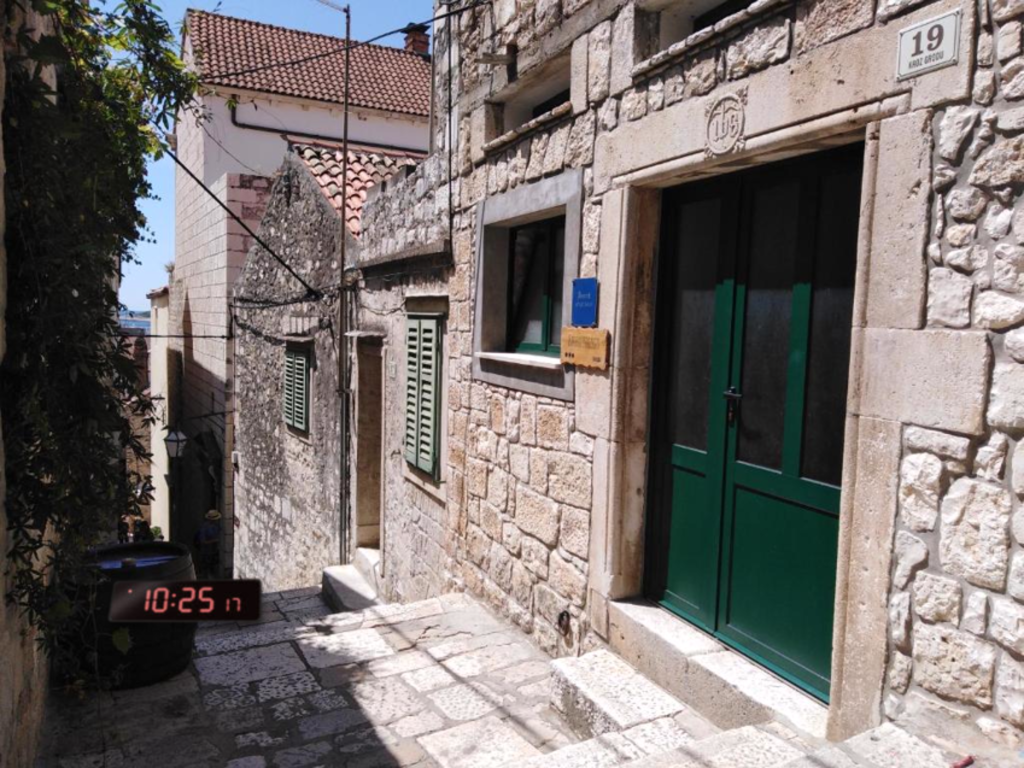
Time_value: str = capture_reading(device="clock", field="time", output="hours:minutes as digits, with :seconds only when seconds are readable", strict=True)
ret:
10:25:17
